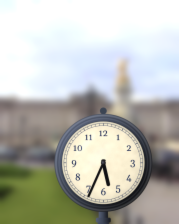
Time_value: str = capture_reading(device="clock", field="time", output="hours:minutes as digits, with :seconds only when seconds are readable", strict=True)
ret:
5:34
